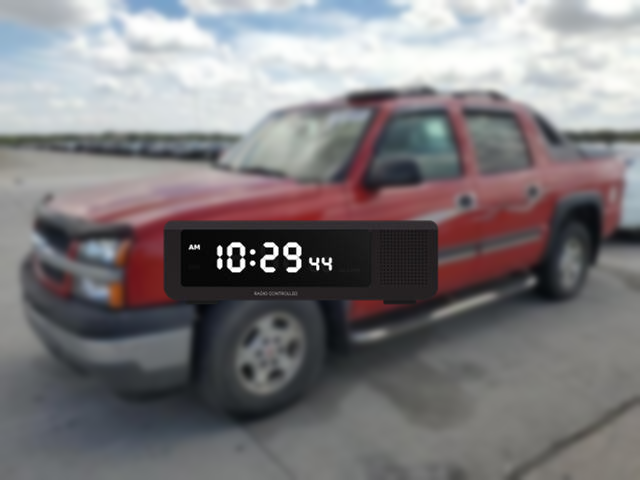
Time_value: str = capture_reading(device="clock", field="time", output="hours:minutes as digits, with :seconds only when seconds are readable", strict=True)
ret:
10:29:44
